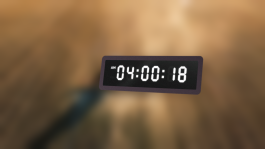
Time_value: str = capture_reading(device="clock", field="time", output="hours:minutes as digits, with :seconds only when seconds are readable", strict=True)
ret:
4:00:18
